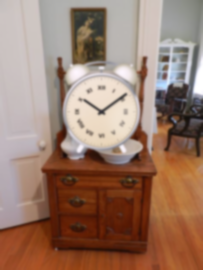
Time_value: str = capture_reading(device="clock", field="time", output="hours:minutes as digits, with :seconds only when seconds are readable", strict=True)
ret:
10:09
